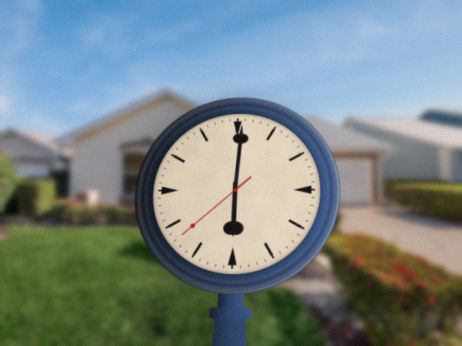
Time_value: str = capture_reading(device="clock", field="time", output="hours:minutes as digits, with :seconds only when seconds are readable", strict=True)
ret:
6:00:38
